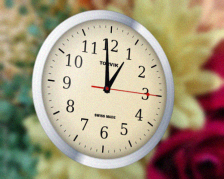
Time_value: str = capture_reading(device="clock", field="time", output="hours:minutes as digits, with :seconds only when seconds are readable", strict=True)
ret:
12:59:15
